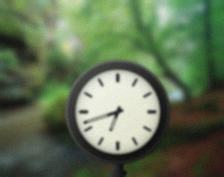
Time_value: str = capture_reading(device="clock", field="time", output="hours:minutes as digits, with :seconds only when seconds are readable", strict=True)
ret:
6:42
